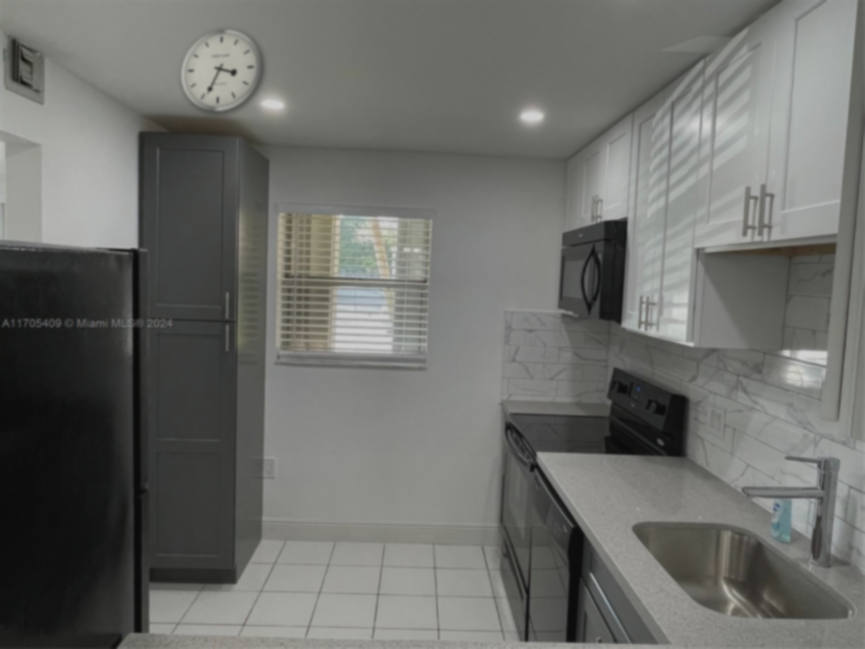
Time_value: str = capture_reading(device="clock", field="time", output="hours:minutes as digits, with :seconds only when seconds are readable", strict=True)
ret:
3:34
